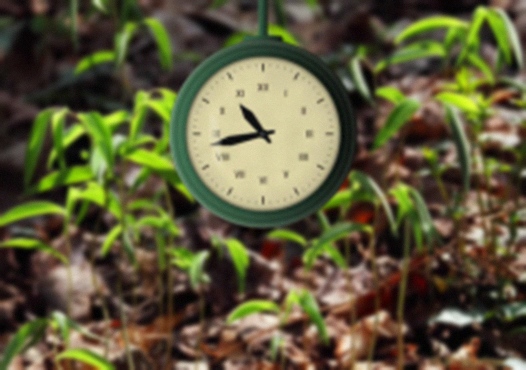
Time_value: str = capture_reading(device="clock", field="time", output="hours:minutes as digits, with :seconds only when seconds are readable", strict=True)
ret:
10:43
